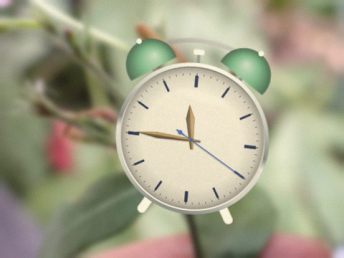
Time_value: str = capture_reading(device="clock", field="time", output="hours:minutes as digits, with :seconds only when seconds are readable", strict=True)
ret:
11:45:20
